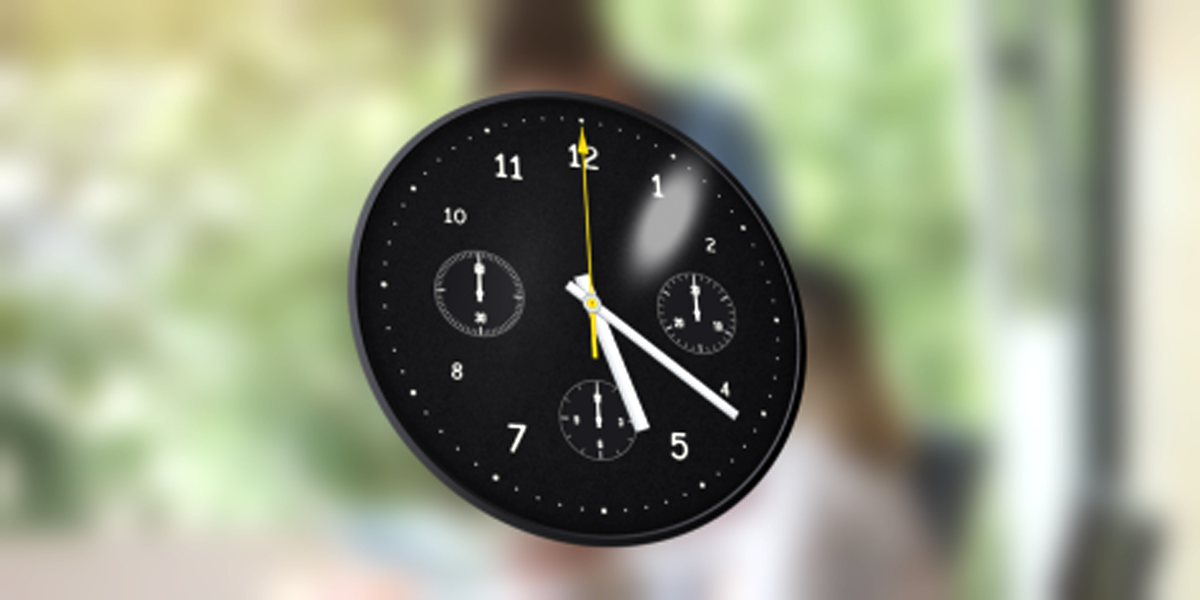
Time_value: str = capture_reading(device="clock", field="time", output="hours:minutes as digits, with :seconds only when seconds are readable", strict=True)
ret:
5:21
